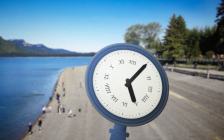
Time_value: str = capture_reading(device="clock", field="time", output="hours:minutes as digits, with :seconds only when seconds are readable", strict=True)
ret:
5:05
